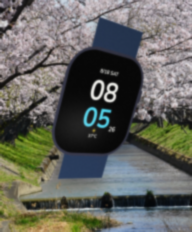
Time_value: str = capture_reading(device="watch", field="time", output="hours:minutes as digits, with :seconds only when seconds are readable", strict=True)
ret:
8:05
